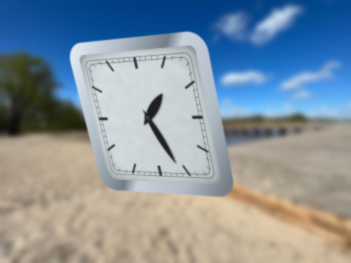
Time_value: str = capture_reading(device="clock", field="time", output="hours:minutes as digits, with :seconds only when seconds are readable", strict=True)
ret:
1:26
